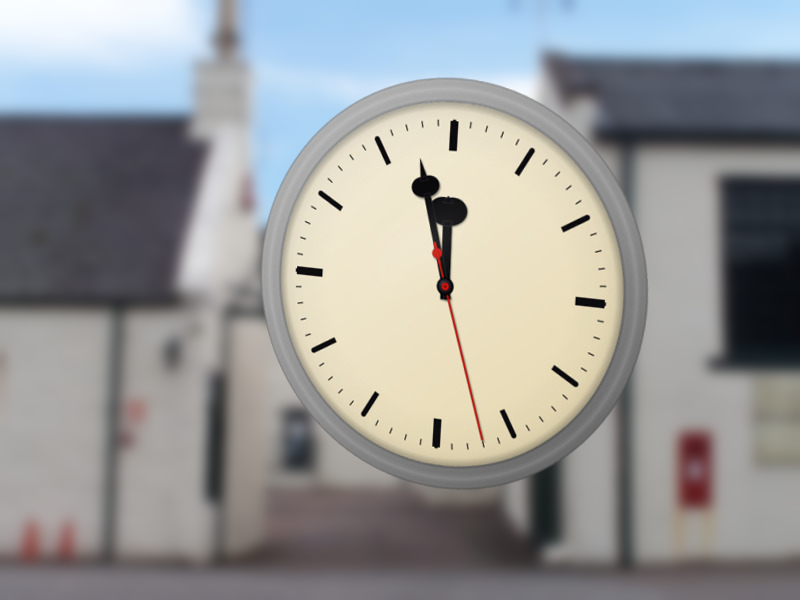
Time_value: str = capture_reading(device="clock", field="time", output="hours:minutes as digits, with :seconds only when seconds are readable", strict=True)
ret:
11:57:27
